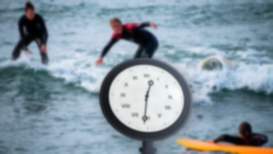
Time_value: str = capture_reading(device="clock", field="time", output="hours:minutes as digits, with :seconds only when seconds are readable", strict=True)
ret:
12:31
